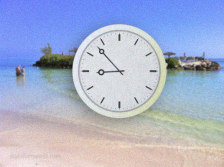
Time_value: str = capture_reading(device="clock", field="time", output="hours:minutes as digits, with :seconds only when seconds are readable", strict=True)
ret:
8:53
